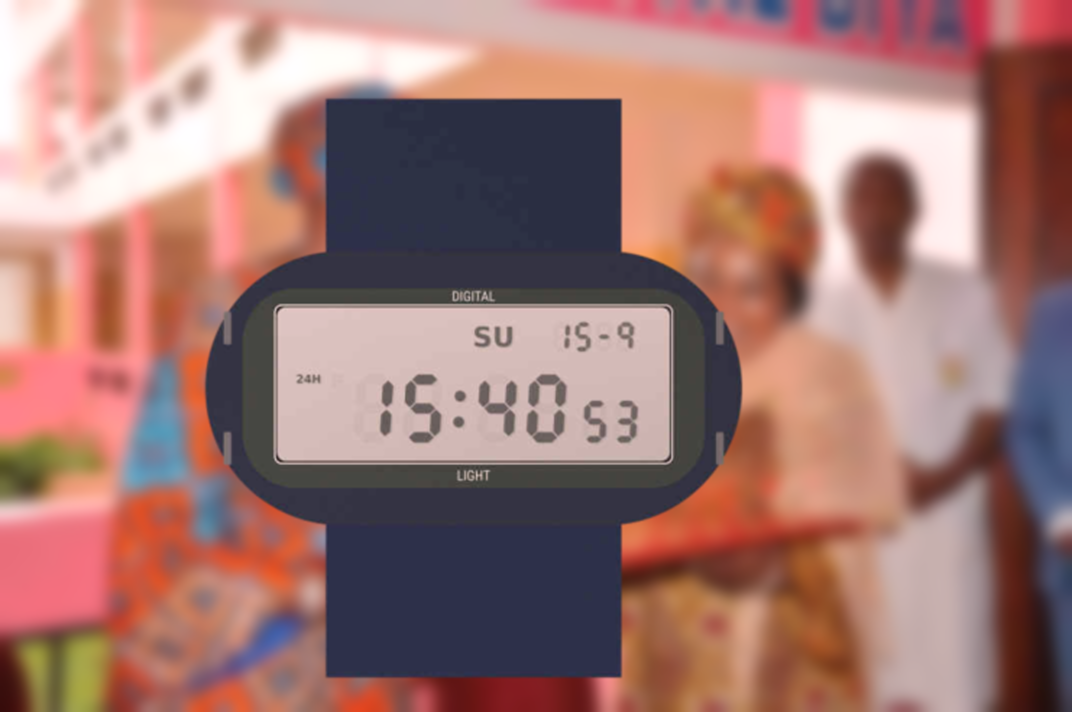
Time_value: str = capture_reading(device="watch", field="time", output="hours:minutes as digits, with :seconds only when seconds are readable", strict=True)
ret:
15:40:53
